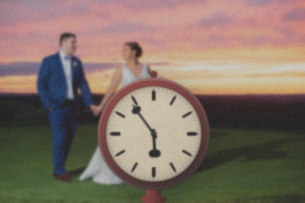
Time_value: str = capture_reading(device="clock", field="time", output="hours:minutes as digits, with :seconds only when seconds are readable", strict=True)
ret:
5:54
